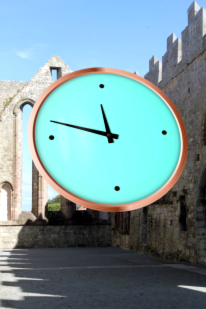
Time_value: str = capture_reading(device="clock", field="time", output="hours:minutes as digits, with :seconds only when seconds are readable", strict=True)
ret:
11:48
